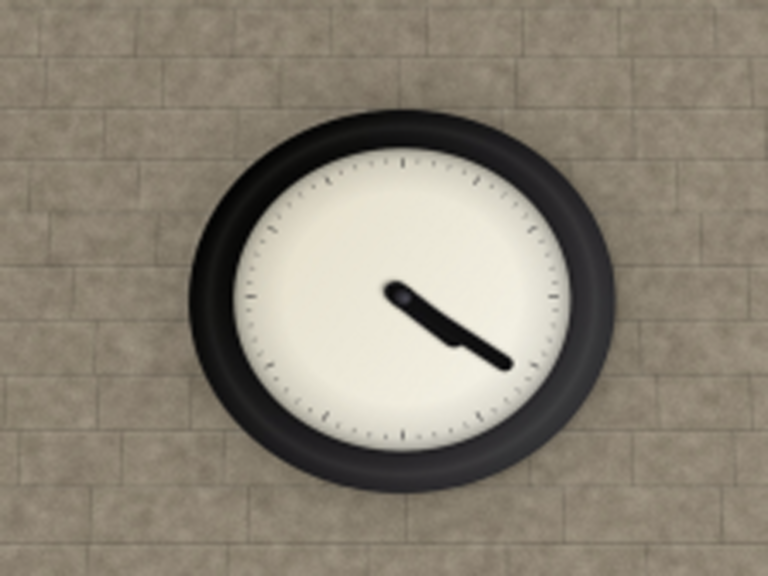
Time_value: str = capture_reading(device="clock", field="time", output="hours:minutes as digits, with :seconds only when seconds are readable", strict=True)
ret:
4:21
